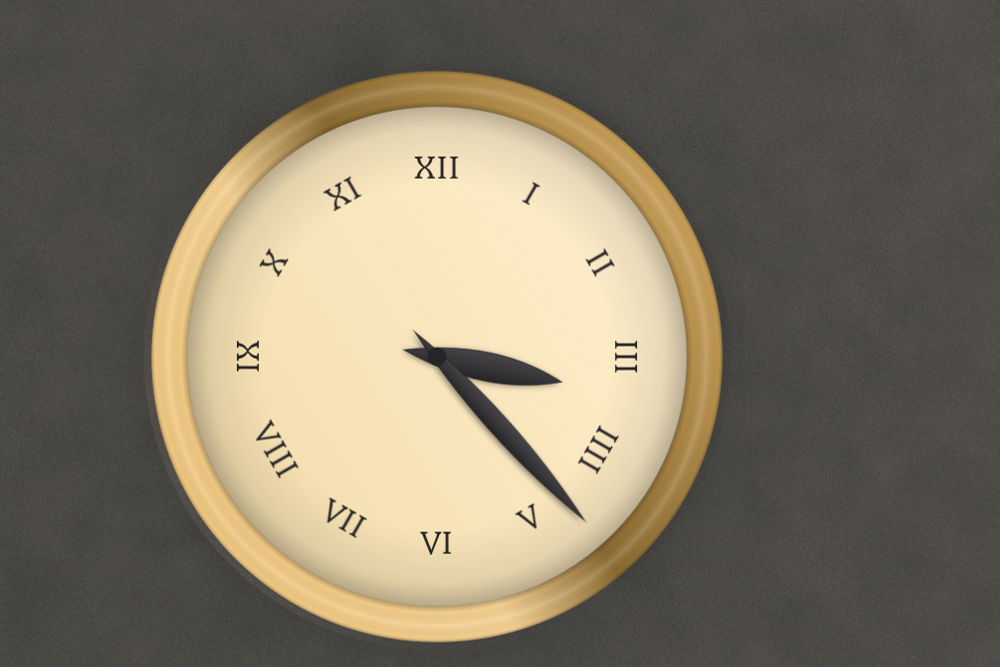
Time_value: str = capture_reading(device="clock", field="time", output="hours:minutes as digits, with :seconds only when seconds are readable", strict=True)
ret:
3:23
